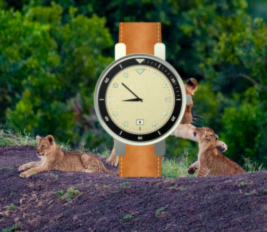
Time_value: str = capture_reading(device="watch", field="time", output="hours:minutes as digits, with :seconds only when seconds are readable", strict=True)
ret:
8:52
